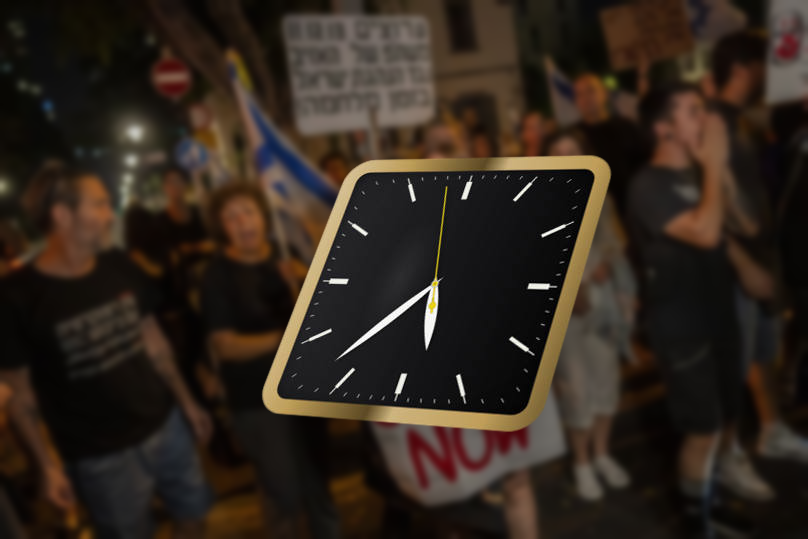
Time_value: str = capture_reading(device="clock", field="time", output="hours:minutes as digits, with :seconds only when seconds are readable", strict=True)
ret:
5:36:58
